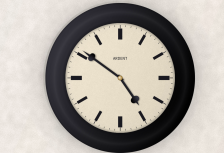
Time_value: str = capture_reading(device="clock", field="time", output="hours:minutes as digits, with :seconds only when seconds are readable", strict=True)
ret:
4:51
